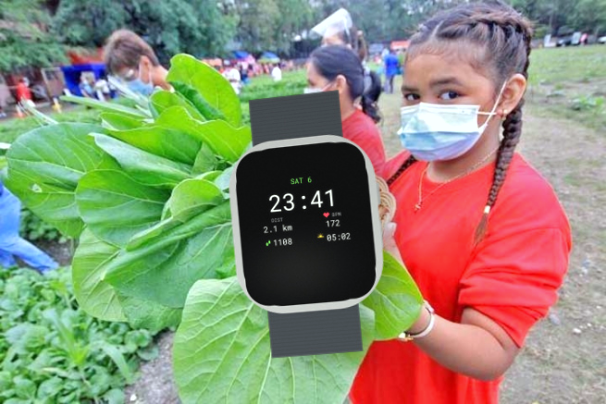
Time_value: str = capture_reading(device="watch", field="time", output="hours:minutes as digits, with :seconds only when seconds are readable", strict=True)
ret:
23:41
